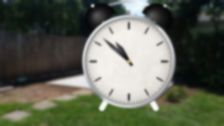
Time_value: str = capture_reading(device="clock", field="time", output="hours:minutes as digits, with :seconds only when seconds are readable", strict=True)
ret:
10:52
